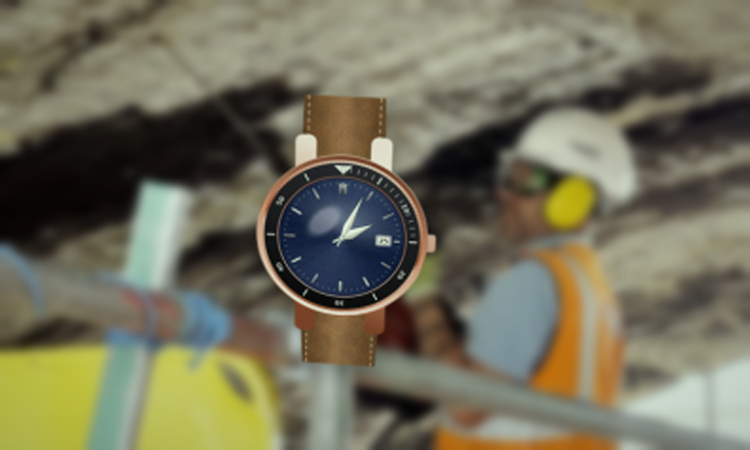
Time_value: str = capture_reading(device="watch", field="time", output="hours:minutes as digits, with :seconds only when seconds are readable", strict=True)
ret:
2:04
